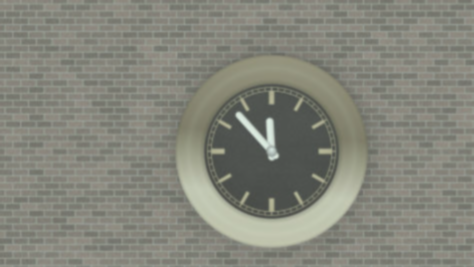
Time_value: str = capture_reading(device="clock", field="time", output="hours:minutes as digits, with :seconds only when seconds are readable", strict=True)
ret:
11:53
